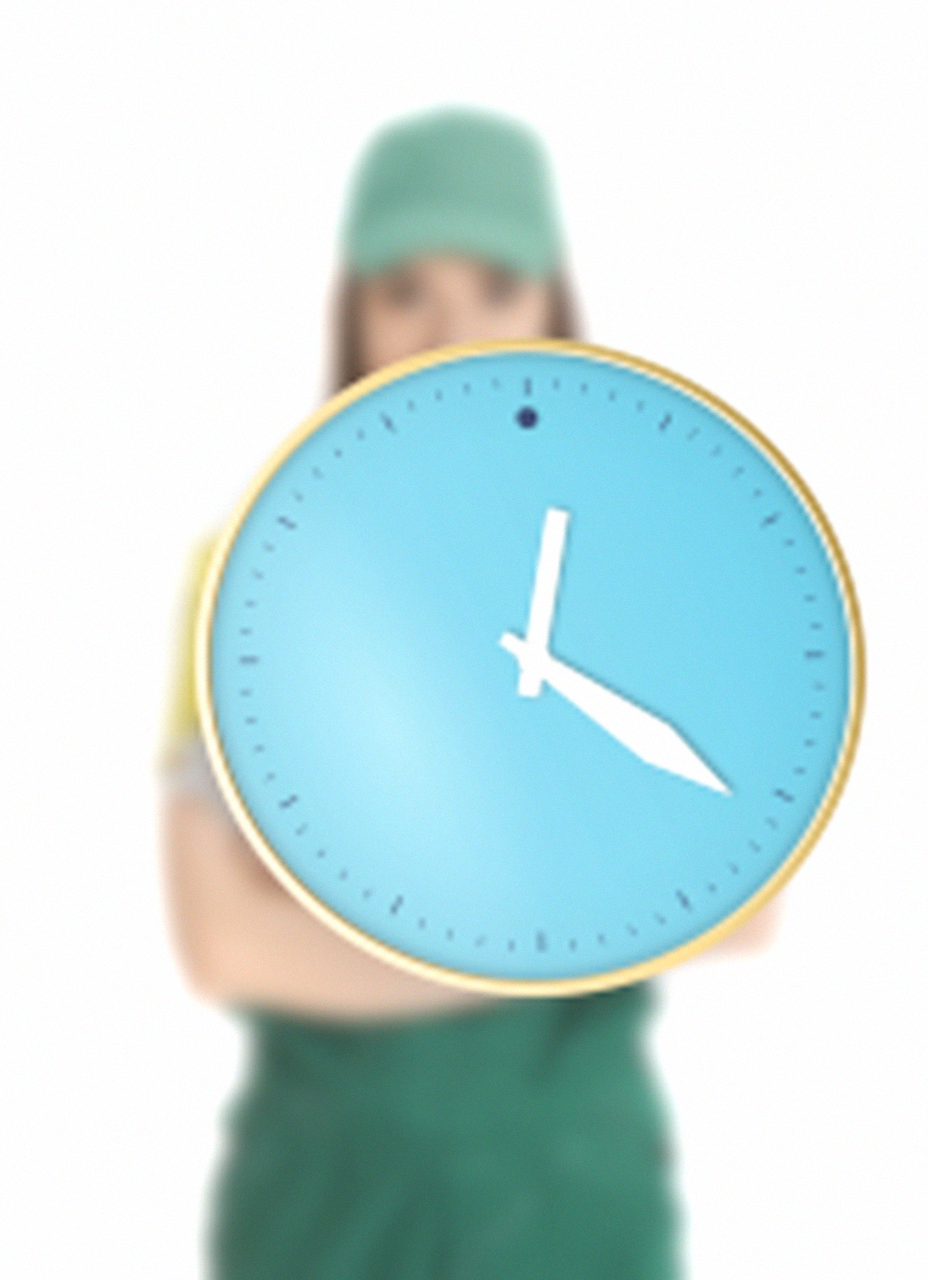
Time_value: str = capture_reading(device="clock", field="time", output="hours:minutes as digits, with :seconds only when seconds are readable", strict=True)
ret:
12:21
